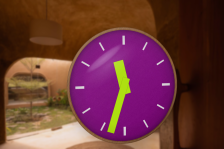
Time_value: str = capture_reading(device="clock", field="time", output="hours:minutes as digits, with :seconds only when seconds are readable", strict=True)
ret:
11:33
